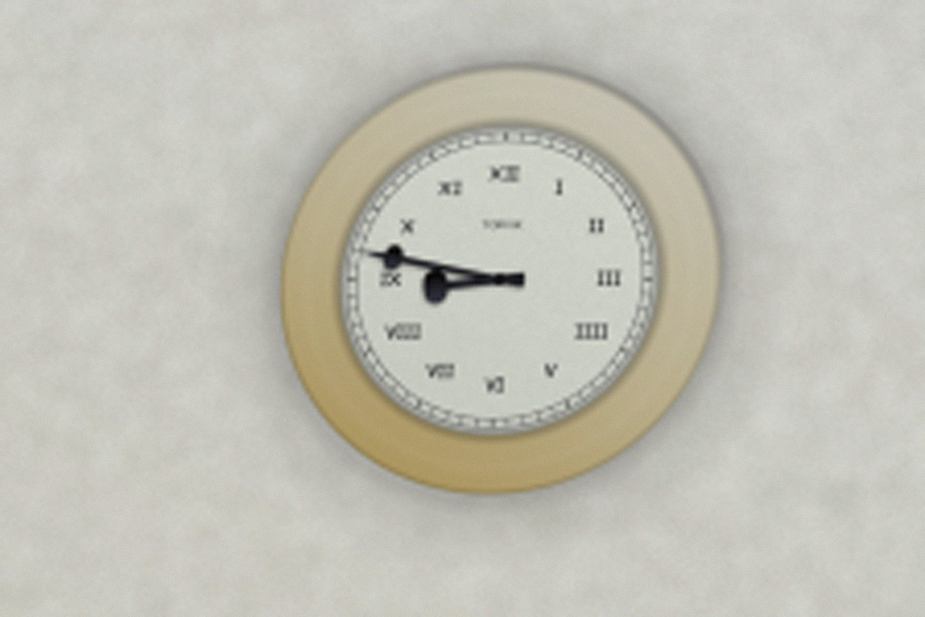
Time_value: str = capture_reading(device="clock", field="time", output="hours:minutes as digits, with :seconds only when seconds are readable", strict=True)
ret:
8:47
